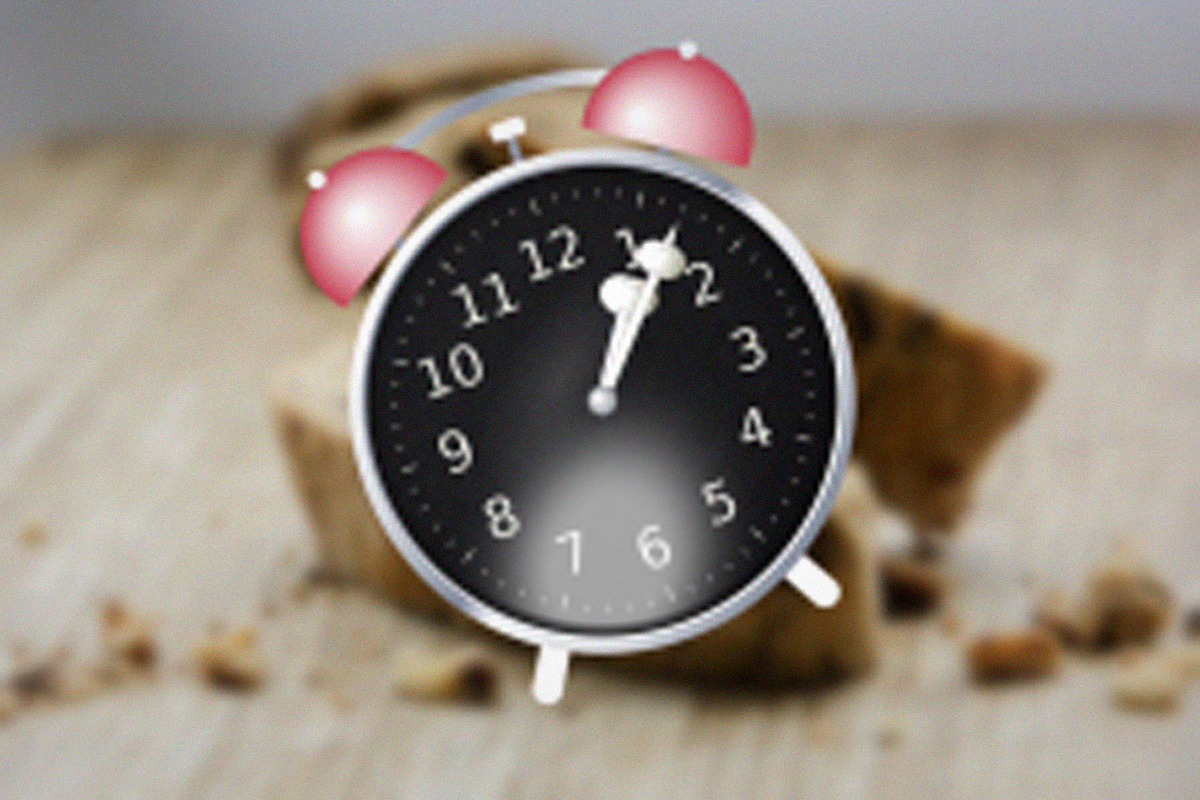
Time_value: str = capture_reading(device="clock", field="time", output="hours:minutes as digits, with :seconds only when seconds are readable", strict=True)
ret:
1:07
